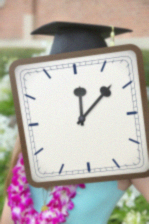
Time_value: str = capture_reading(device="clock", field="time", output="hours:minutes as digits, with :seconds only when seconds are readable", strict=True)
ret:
12:08
